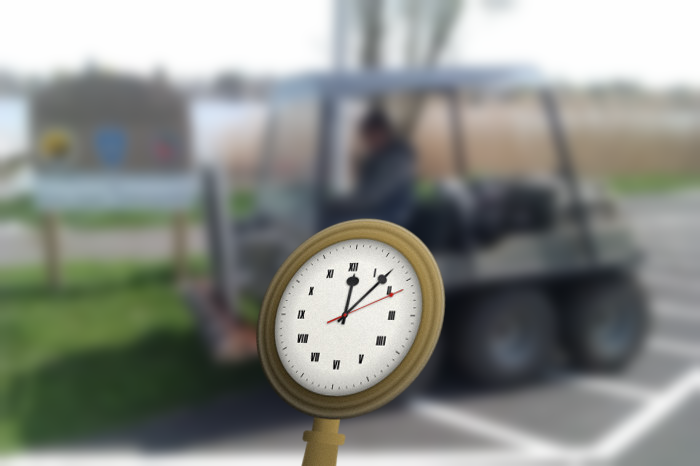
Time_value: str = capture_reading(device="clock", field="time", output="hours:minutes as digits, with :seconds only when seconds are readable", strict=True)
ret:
12:07:11
